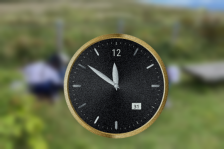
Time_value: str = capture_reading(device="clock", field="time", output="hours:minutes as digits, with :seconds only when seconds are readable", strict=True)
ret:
11:51
